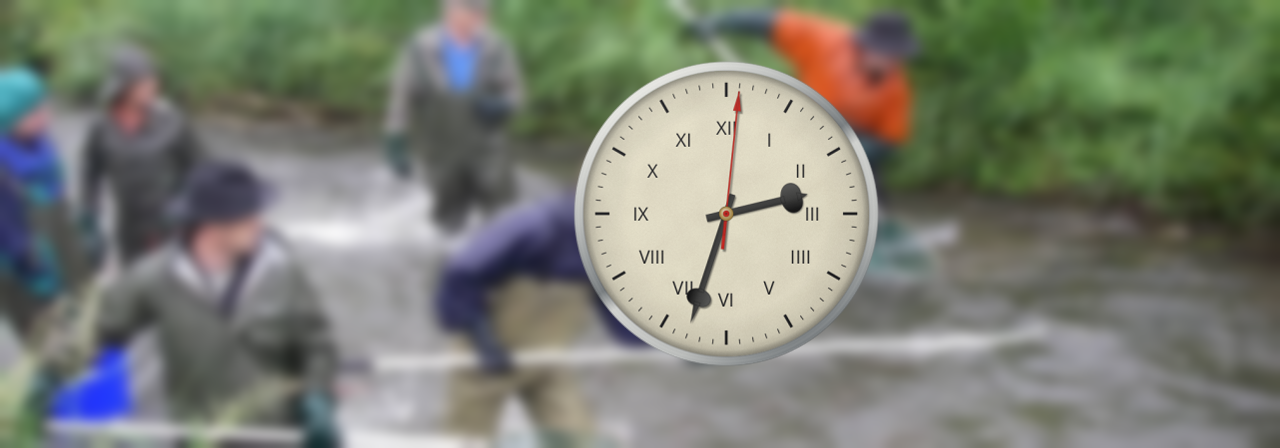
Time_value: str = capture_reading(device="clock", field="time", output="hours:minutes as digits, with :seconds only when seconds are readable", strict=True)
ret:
2:33:01
